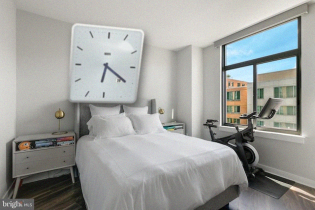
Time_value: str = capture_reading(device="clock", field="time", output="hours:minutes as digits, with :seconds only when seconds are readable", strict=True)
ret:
6:21
